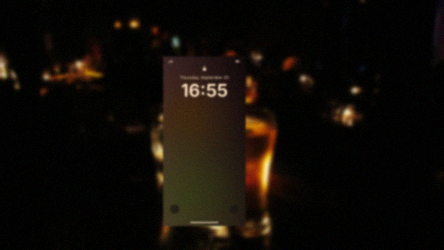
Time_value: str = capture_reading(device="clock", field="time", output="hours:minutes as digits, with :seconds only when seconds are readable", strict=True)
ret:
16:55
